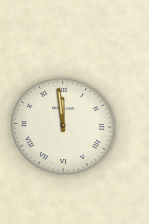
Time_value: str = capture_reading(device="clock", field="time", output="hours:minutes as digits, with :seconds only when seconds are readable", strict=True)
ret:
11:59
